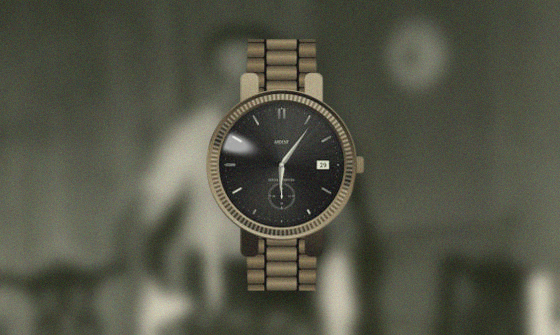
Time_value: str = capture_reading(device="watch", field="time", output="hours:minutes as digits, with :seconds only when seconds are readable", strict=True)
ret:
6:06
